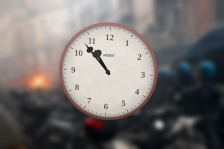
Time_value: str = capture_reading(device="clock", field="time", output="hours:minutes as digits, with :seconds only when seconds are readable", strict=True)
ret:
10:53
